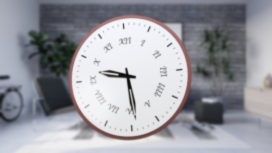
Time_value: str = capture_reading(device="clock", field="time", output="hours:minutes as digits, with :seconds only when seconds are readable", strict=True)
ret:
9:29
